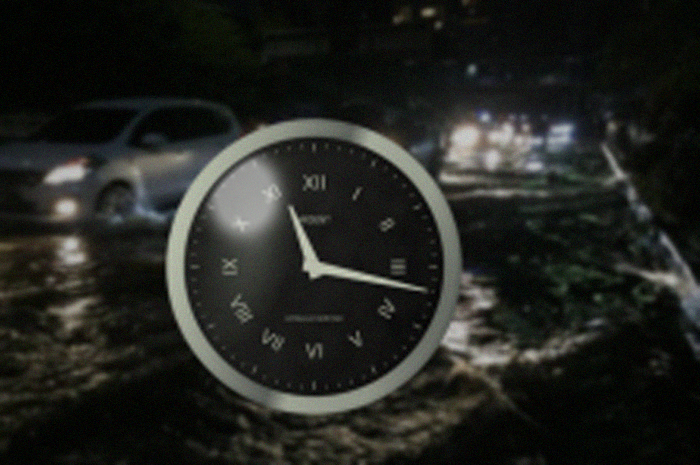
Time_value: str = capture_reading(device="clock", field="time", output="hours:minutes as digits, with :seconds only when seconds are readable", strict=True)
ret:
11:17
